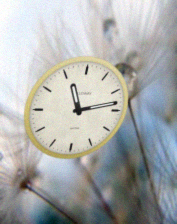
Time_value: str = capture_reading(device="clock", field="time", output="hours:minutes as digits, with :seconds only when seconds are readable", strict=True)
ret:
11:13
